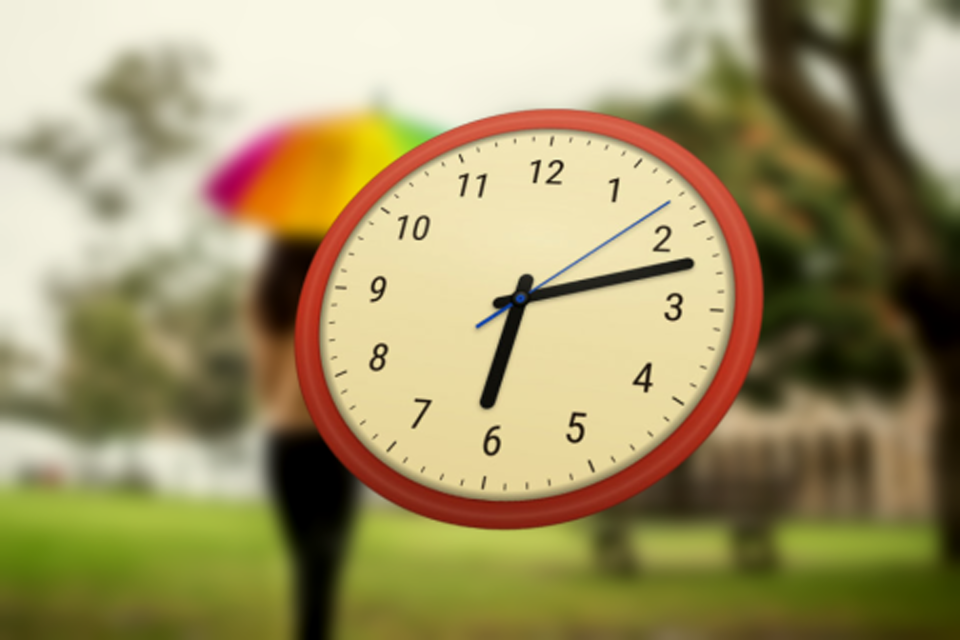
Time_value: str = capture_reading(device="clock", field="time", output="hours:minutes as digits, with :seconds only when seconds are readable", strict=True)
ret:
6:12:08
